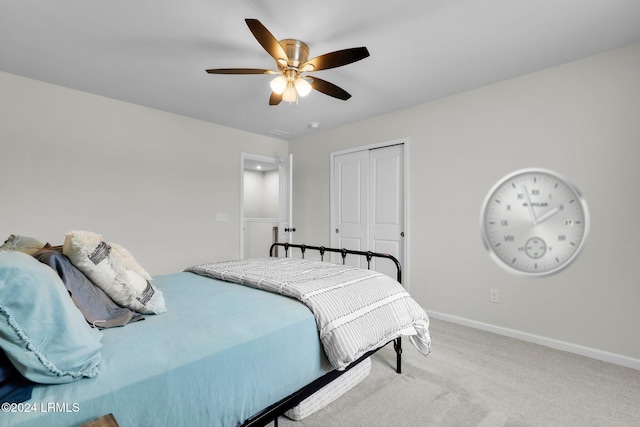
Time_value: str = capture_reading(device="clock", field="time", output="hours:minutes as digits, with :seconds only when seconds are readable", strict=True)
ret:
1:57
